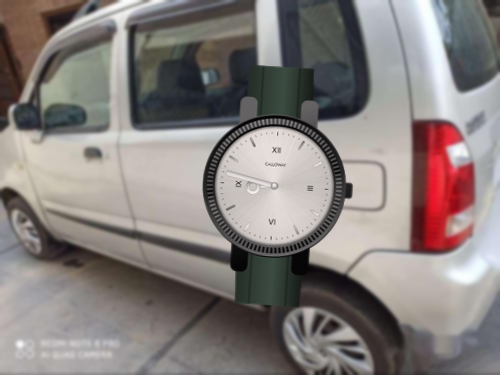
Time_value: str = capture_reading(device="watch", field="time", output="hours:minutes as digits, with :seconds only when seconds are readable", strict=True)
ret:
8:47
